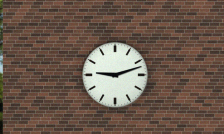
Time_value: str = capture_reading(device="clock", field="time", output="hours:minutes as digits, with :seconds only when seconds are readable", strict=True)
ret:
9:12
